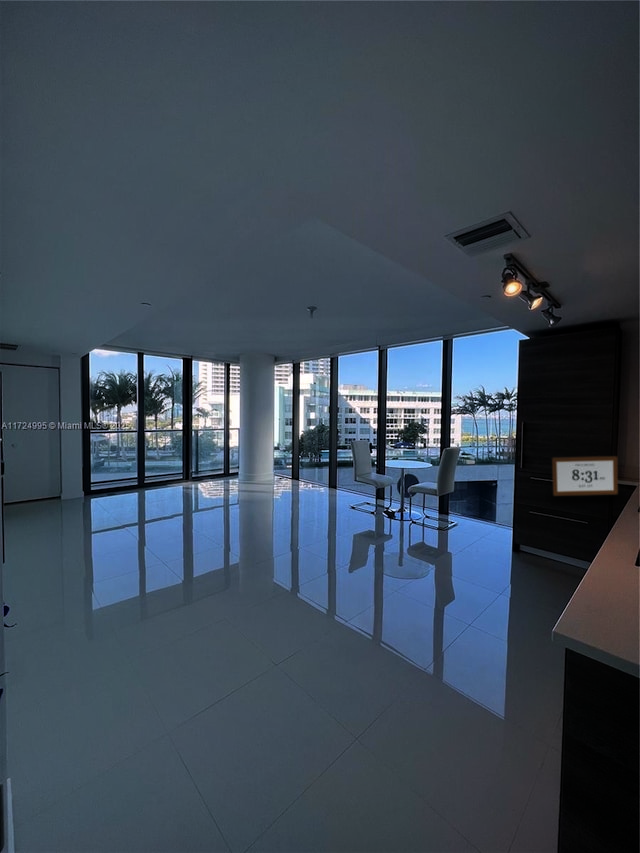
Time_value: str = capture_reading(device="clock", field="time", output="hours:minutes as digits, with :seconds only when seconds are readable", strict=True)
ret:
8:31
